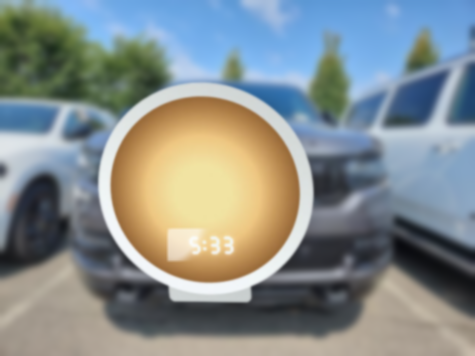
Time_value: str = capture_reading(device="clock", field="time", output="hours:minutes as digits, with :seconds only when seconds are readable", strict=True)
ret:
5:33
